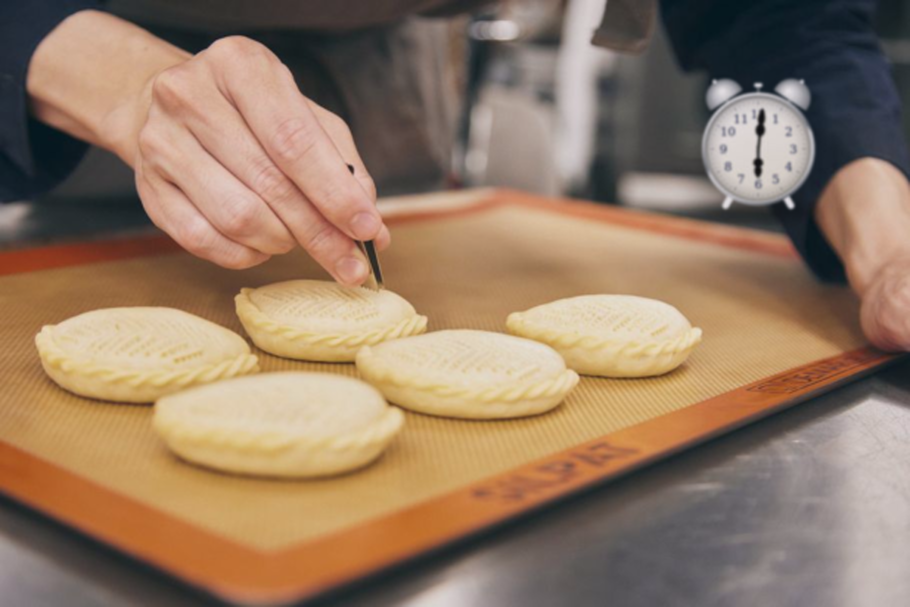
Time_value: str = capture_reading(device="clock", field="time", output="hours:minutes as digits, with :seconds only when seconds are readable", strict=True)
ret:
6:01
